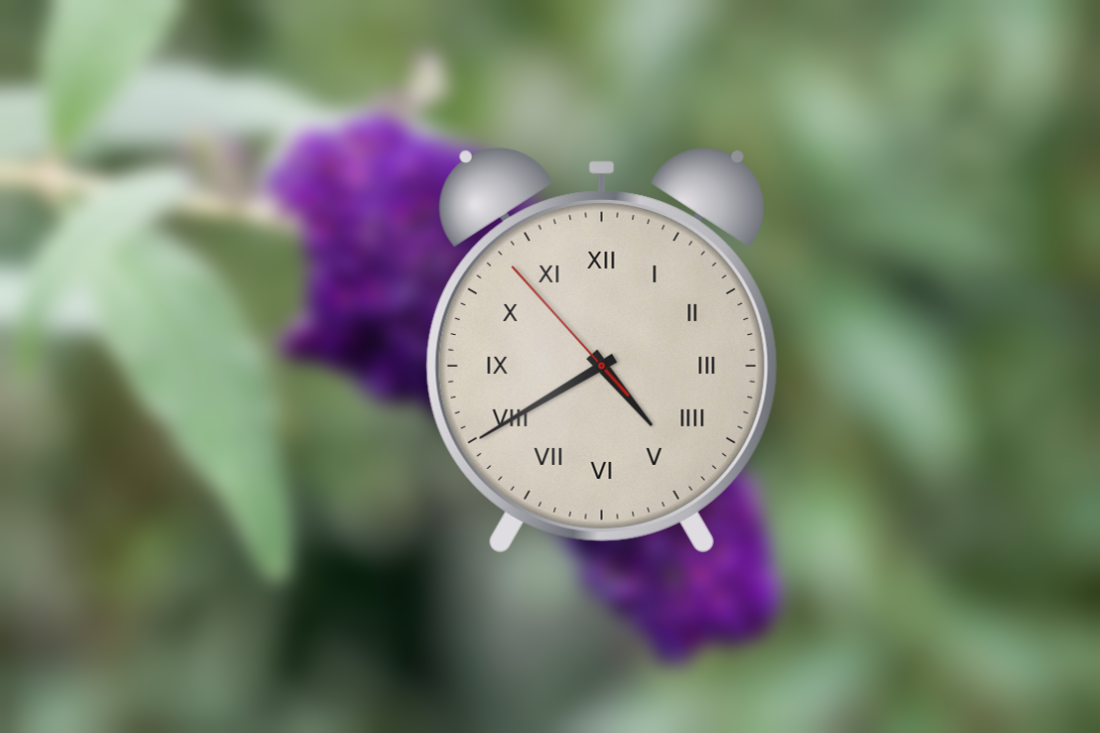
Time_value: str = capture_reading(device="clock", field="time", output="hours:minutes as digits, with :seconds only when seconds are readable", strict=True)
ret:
4:39:53
